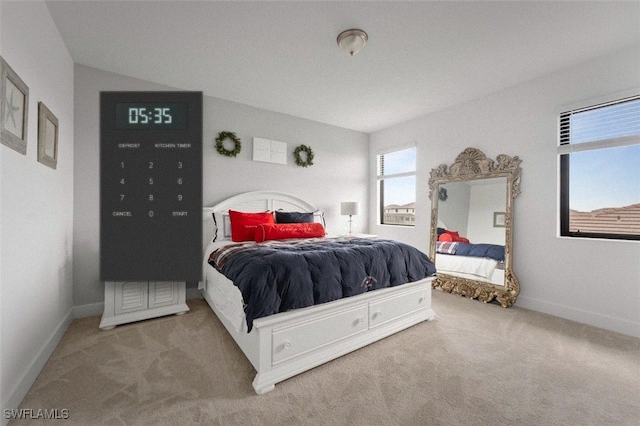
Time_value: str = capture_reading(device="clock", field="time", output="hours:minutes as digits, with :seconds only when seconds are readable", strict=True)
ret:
5:35
